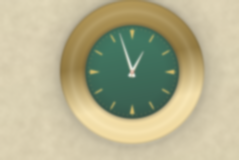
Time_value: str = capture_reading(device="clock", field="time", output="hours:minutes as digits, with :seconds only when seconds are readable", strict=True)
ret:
12:57
